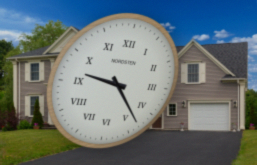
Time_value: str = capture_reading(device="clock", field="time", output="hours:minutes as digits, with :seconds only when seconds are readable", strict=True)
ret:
9:23
